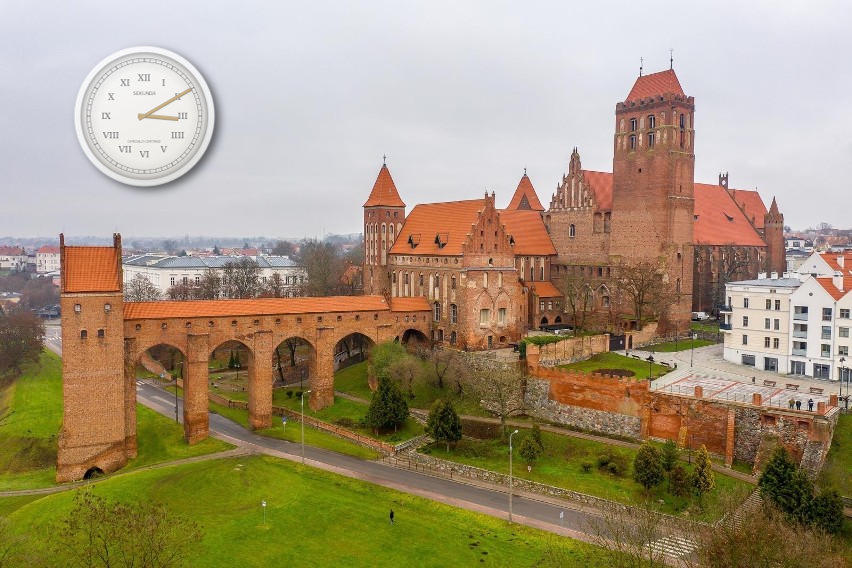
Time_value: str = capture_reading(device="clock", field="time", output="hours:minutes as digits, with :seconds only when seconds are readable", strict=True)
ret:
3:10
